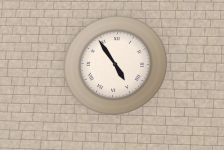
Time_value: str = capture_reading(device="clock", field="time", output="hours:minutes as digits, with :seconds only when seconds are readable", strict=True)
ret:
4:54
